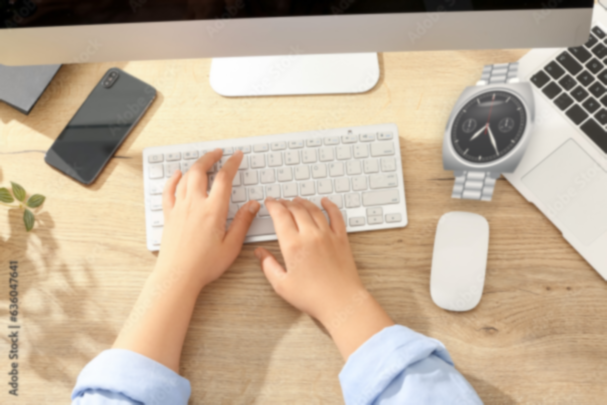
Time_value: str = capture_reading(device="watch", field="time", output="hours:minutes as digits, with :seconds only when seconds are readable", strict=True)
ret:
7:25
